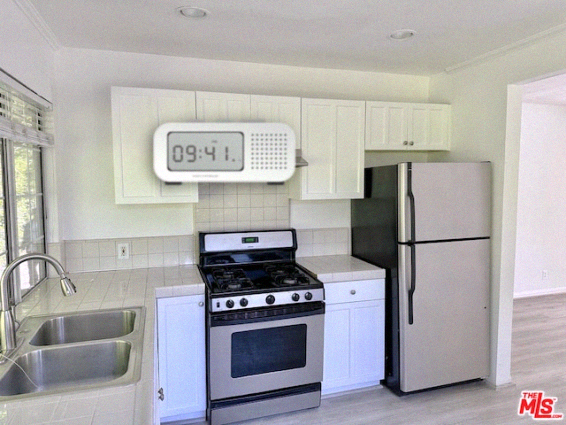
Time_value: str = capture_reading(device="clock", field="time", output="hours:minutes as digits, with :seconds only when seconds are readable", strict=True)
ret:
9:41
